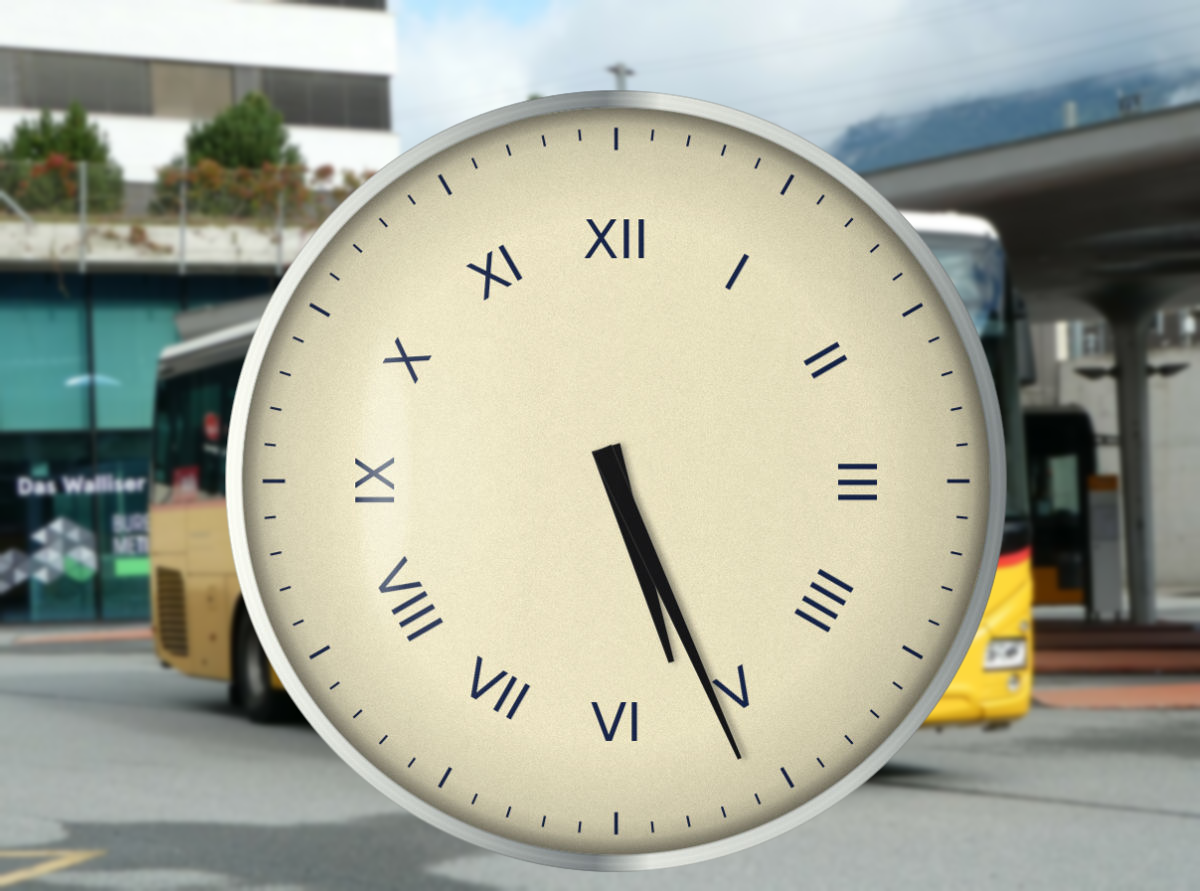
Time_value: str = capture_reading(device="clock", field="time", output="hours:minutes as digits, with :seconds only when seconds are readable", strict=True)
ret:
5:26
